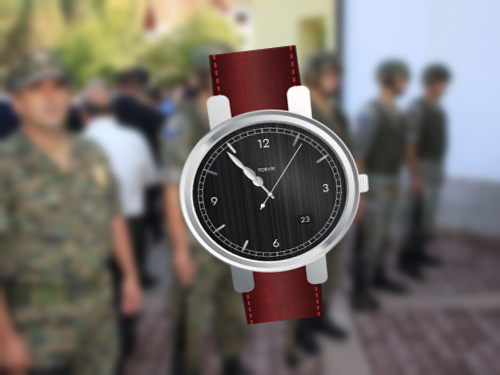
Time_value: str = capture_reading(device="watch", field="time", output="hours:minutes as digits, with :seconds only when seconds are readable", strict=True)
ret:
10:54:06
